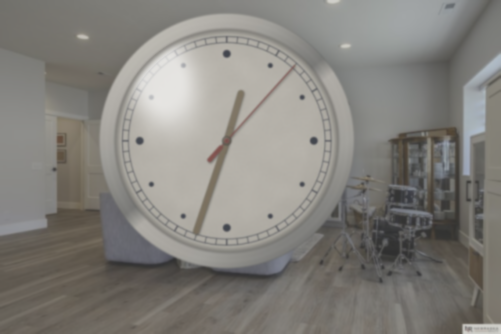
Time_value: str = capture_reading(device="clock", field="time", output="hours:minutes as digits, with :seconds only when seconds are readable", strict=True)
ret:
12:33:07
